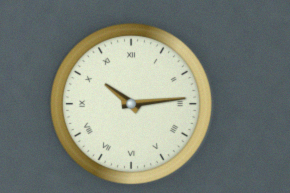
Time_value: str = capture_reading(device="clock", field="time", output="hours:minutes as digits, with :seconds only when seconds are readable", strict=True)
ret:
10:14
